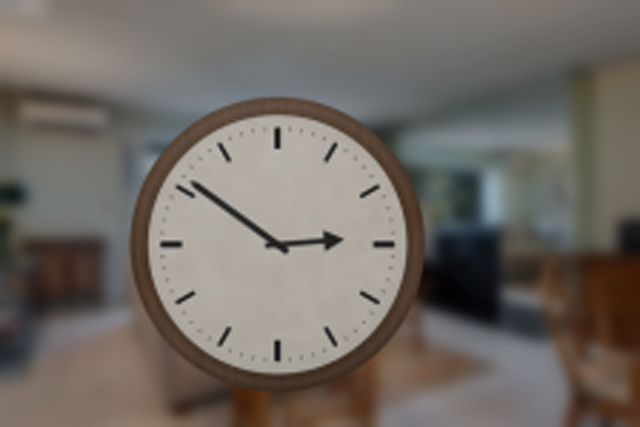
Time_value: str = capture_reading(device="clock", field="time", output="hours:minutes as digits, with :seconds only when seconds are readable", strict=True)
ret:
2:51
